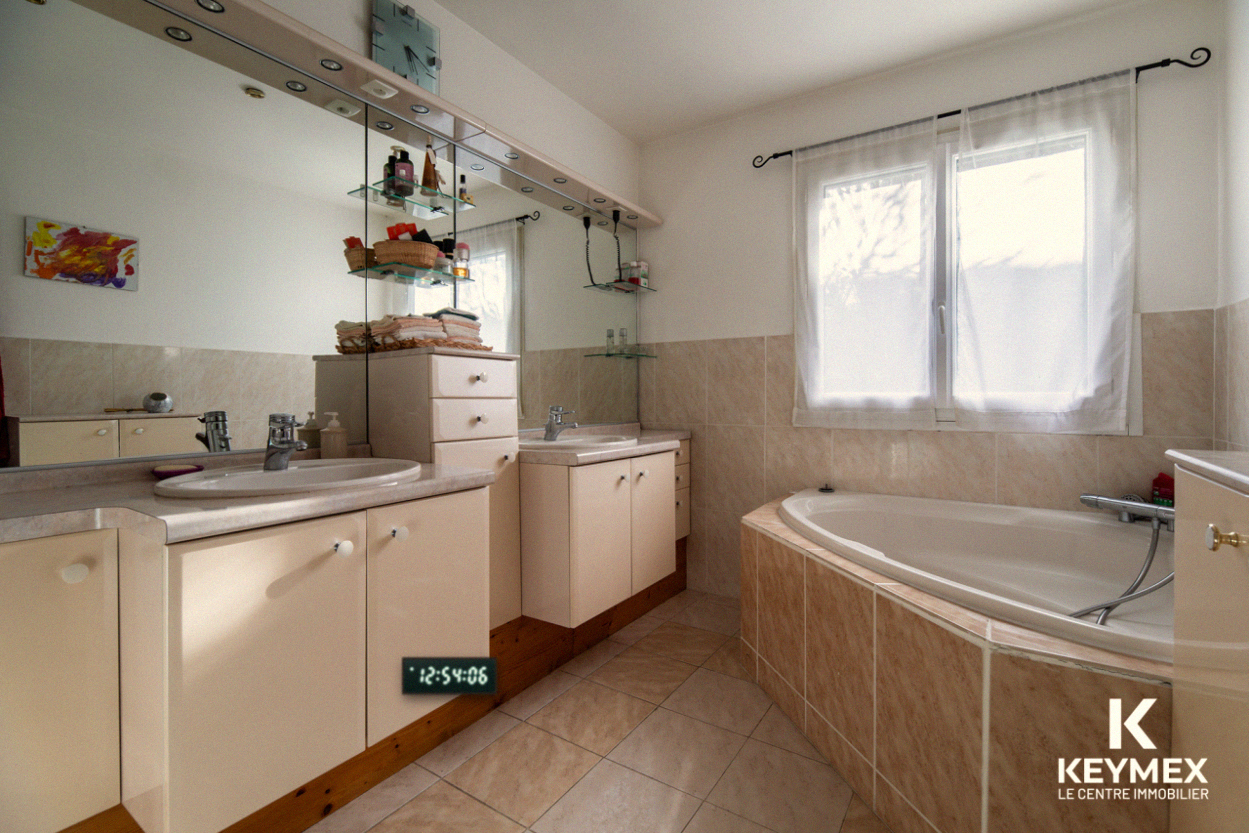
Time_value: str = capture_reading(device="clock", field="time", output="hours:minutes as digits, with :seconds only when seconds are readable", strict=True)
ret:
12:54:06
